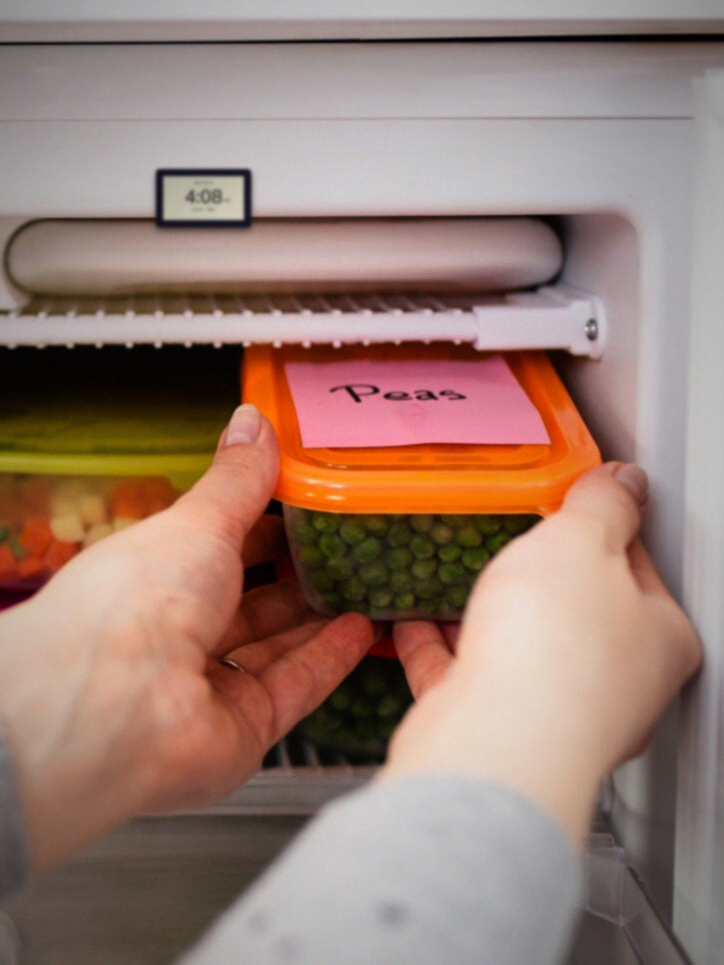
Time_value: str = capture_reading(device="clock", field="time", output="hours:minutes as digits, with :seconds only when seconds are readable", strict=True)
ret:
4:08
